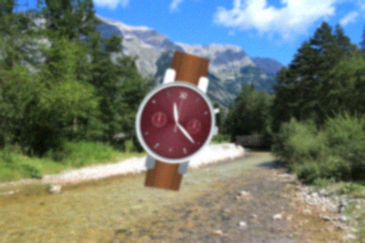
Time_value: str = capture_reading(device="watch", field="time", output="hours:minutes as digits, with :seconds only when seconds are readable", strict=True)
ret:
11:21
